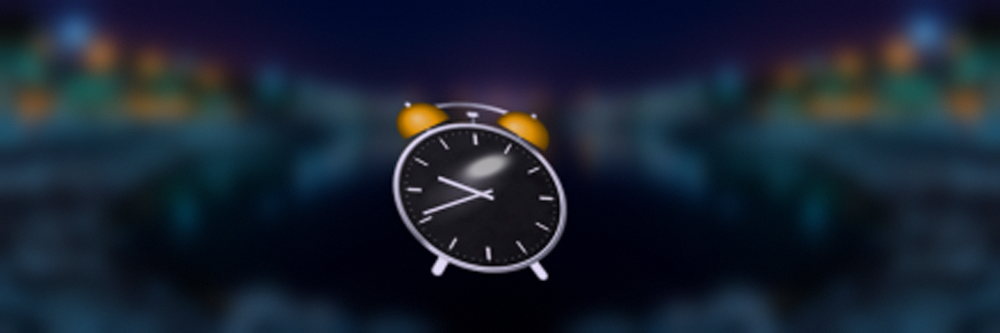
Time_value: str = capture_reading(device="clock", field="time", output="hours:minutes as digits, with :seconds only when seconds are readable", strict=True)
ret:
9:41
